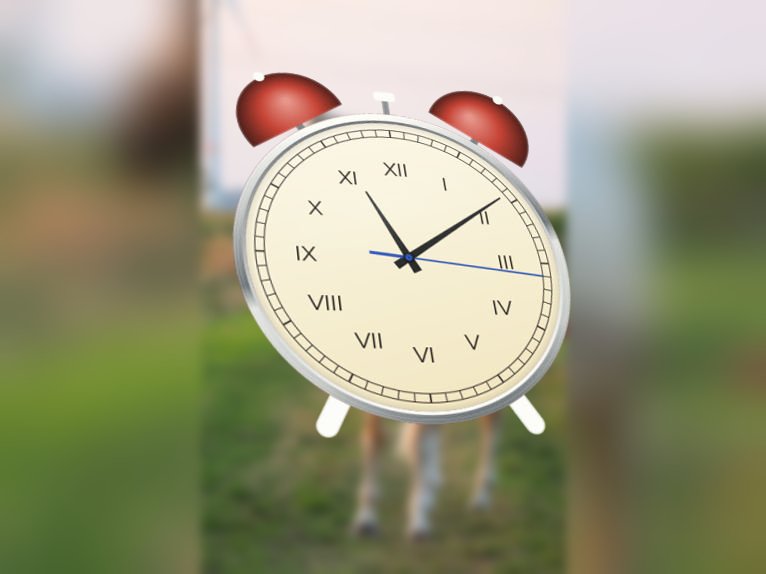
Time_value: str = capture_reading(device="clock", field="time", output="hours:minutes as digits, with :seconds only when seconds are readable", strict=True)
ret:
11:09:16
